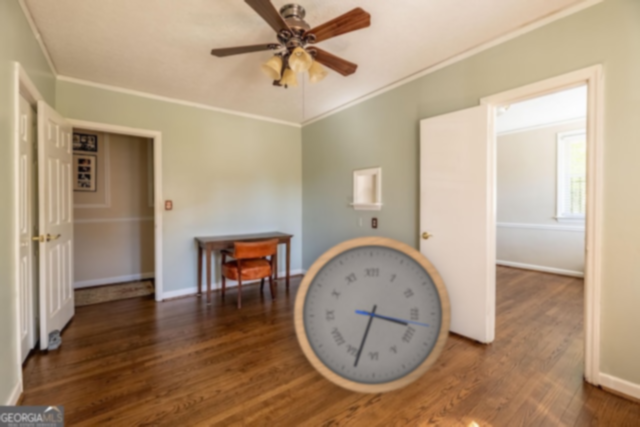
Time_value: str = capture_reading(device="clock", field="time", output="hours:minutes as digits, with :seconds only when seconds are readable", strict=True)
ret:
3:33:17
